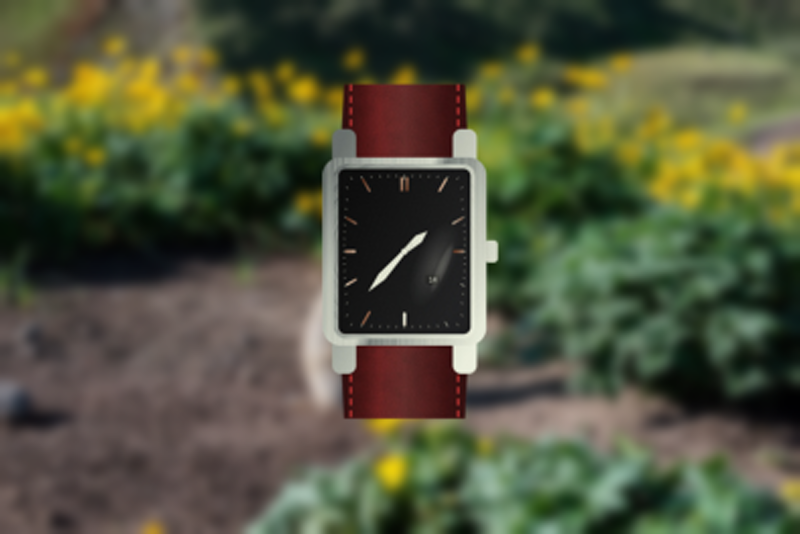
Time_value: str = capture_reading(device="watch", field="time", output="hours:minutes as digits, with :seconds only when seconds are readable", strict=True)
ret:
1:37
